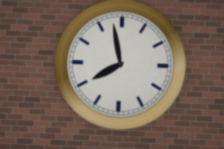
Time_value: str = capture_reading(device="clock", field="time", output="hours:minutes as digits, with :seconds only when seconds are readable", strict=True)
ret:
7:58
